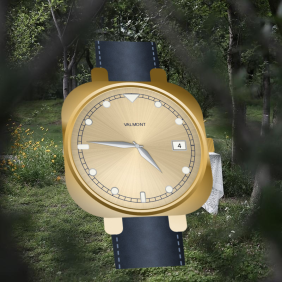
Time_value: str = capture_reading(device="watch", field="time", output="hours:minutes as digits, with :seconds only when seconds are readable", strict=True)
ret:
4:46
